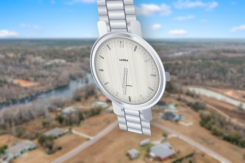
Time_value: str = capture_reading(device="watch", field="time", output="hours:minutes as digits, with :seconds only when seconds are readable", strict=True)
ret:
6:32
